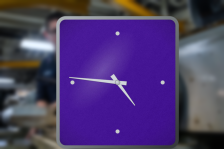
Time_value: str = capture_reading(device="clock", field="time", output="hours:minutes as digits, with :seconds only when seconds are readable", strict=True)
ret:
4:46
